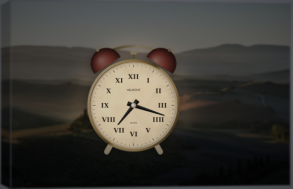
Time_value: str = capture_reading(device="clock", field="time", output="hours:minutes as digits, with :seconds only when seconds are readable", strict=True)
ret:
7:18
